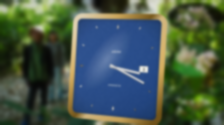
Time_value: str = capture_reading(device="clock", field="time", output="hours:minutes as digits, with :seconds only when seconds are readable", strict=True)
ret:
3:19
